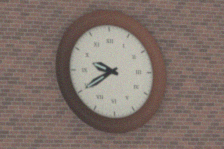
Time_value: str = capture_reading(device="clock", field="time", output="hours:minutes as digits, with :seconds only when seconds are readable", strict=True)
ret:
9:40
